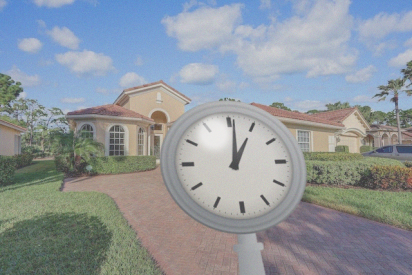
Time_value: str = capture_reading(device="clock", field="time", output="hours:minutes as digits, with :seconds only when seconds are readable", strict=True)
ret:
1:01
